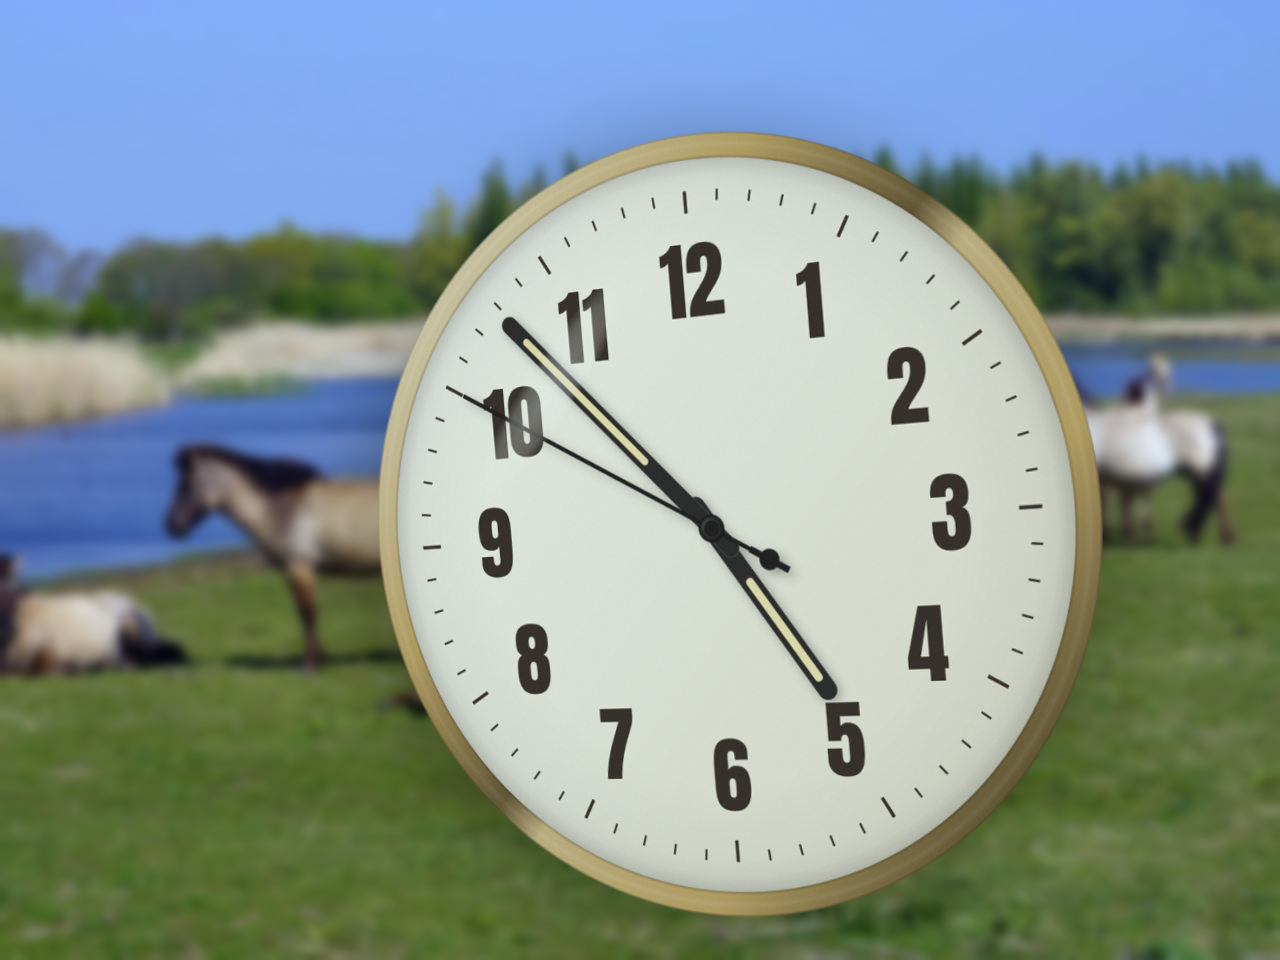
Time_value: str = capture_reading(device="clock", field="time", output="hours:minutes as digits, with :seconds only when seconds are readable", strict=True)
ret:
4:52:50
